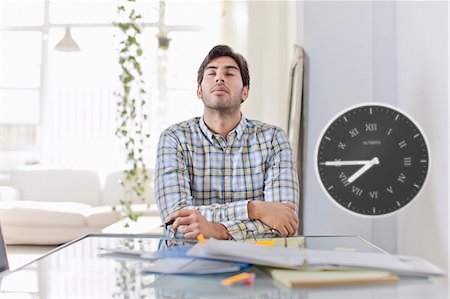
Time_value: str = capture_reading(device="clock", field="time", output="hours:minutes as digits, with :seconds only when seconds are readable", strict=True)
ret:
7:45
